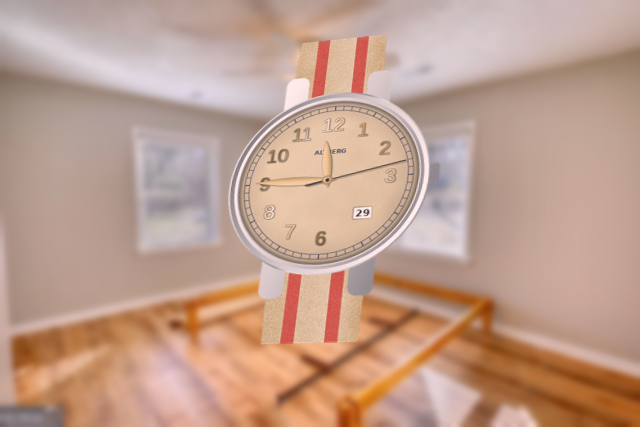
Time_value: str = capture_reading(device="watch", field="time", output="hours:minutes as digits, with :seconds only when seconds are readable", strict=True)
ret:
11:45:13
